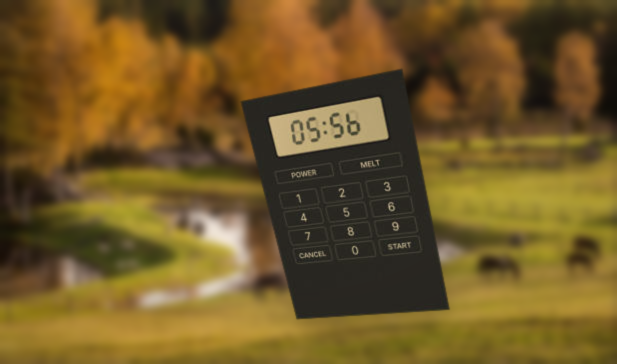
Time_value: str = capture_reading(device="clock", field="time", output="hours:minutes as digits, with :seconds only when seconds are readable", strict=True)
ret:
5:56
